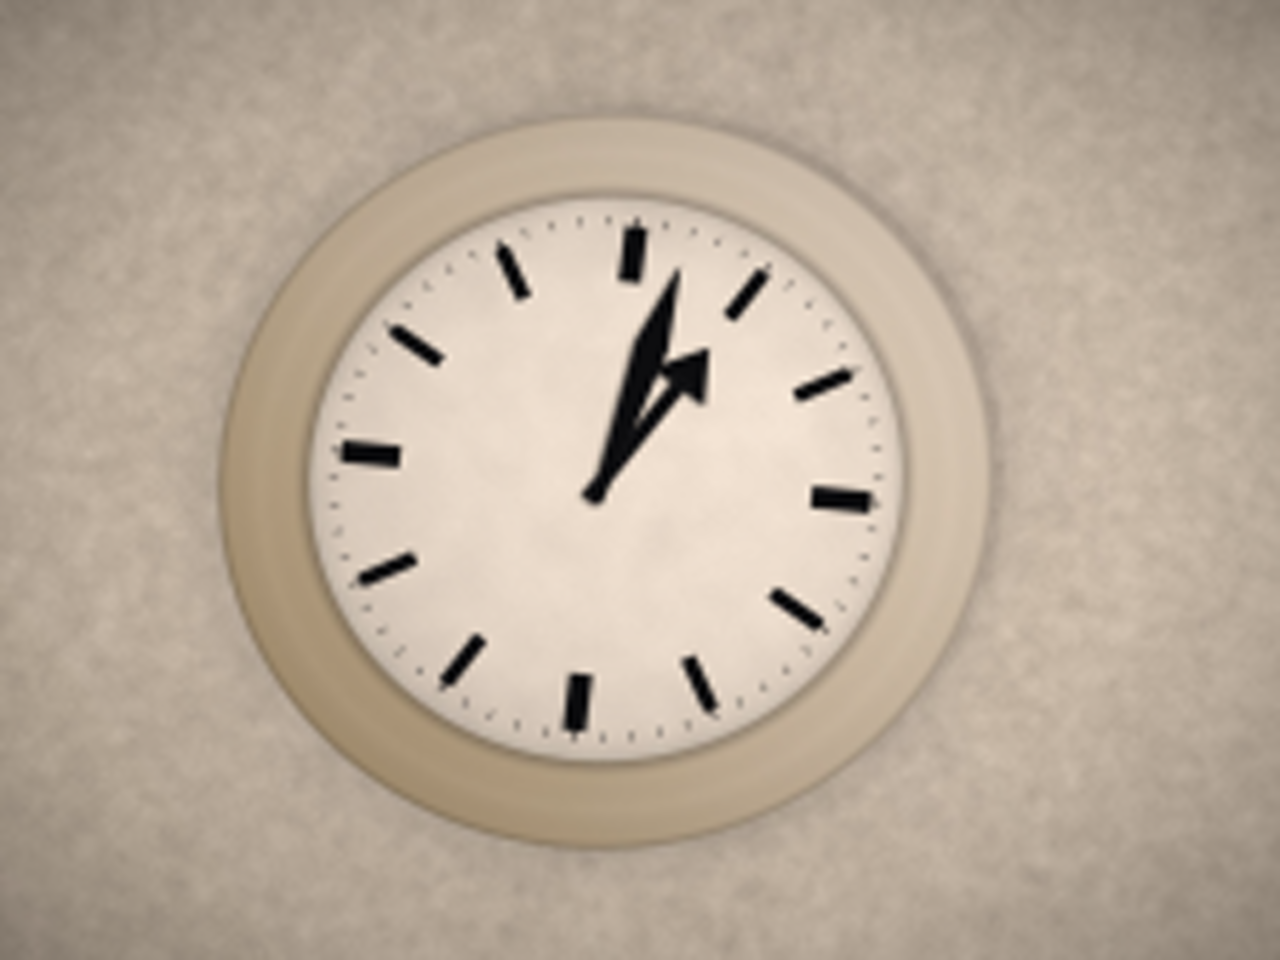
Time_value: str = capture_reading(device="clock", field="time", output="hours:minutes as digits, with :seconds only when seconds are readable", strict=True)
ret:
1:02
